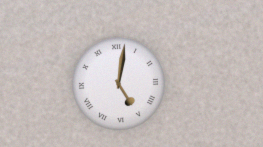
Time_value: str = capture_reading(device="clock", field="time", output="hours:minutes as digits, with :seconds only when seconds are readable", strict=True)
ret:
5:02
